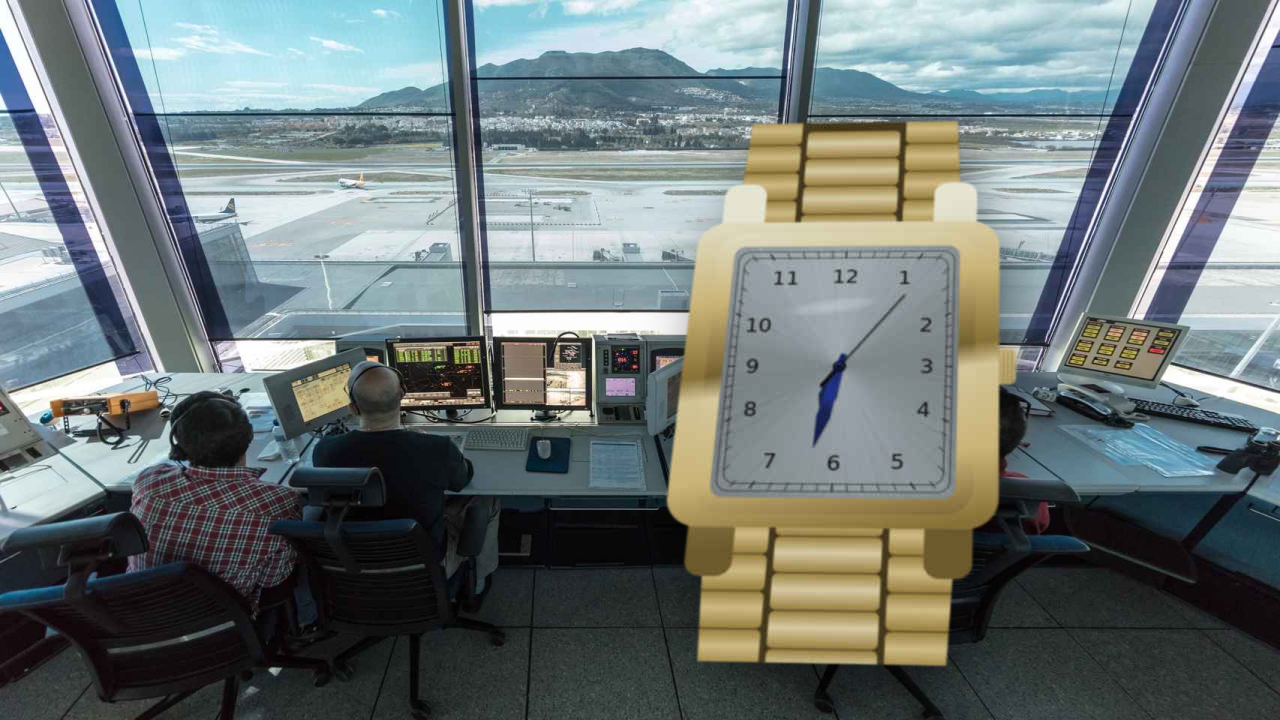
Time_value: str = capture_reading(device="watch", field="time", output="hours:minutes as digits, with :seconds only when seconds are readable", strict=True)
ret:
6:32:06
